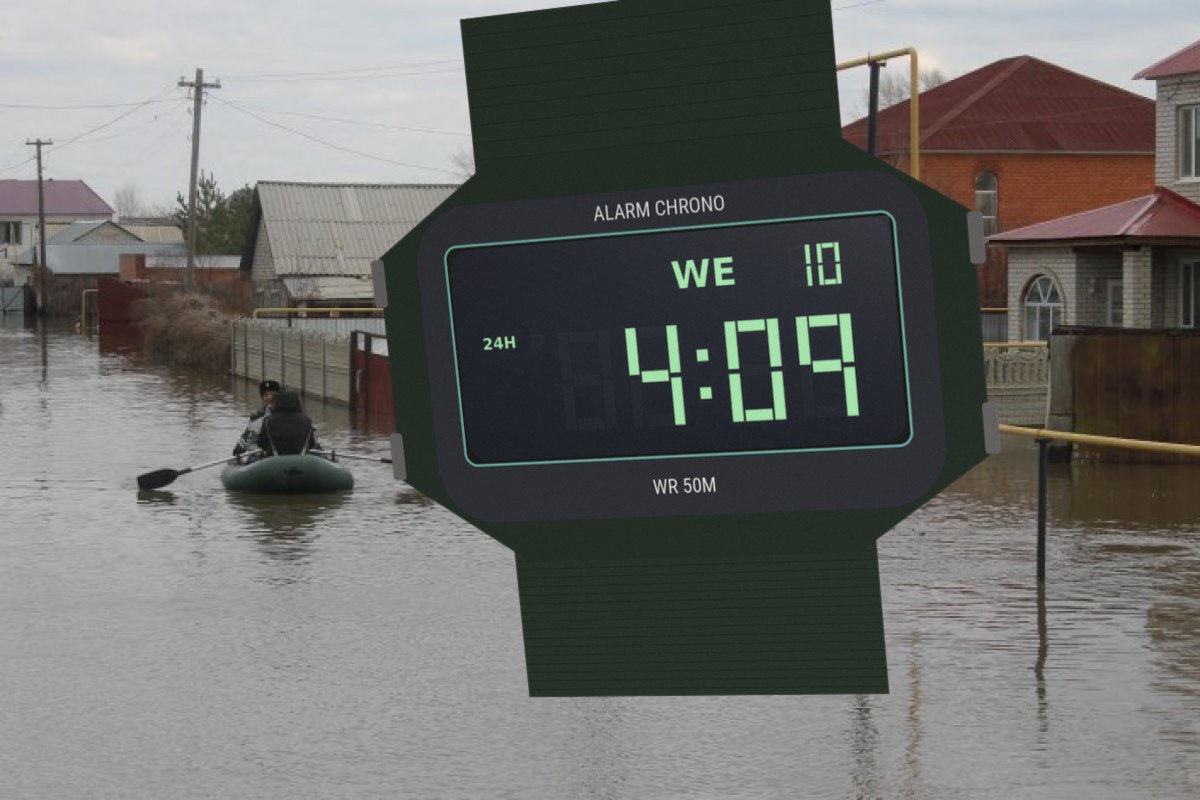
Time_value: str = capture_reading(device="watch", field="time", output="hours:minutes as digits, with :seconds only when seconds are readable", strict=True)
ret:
4:09
